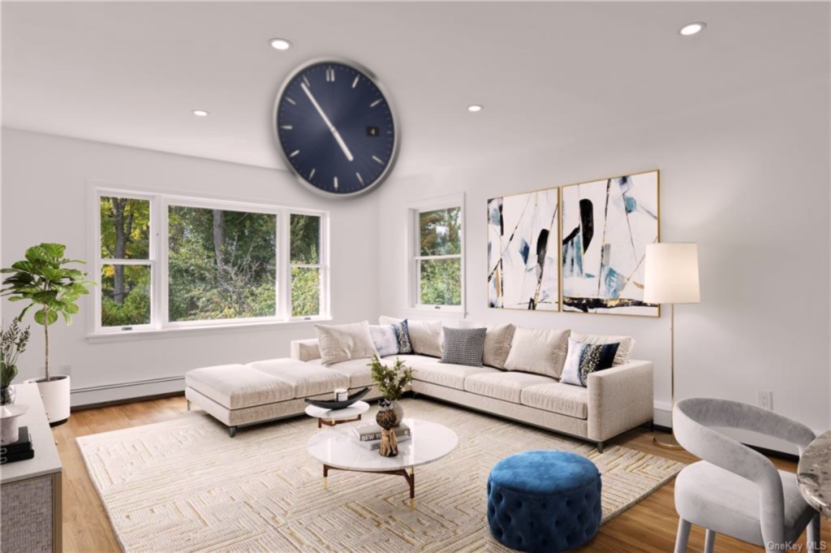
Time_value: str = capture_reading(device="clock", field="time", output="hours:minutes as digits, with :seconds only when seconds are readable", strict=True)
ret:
4:54
